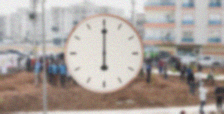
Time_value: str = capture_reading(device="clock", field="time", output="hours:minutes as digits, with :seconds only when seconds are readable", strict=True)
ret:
6:00
